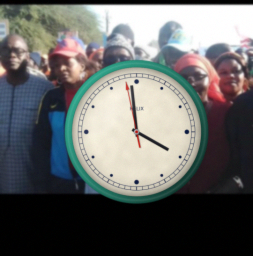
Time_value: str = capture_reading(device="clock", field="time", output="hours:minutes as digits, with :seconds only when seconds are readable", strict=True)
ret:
3:58:58
